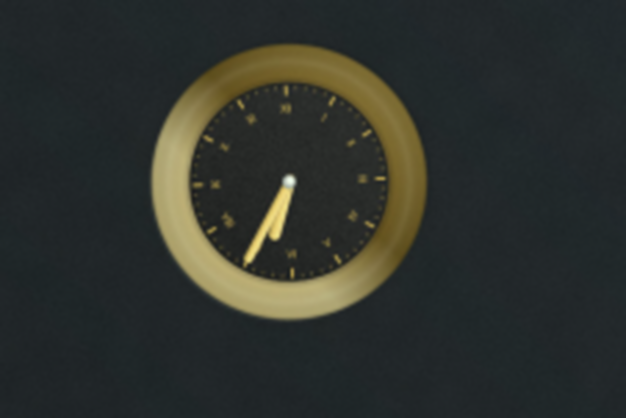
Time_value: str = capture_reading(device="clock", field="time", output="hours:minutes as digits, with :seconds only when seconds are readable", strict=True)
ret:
6:35
